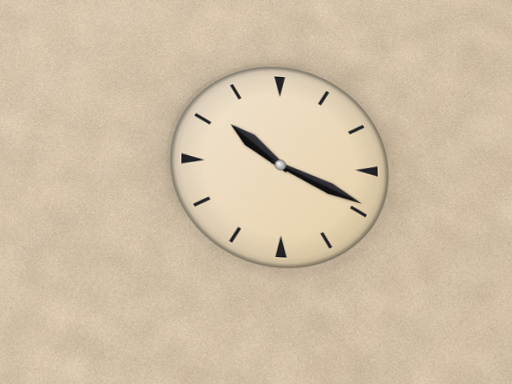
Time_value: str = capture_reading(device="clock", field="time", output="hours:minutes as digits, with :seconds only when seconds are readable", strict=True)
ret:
10:19
